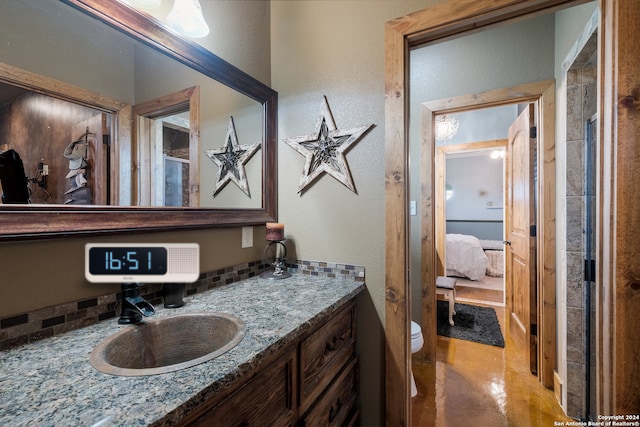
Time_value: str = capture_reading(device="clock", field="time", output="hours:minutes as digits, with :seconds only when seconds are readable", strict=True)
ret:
16:51
